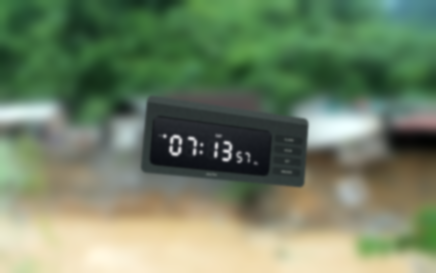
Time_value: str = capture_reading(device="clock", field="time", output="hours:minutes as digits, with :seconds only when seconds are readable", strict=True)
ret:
7:13
